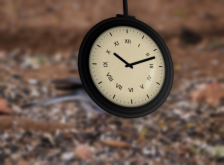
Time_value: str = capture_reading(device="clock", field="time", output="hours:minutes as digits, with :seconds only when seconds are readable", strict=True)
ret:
10:12
